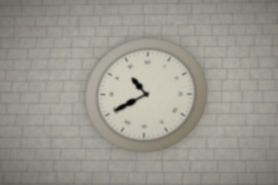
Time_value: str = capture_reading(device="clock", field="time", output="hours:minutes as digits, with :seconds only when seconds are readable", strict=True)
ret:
10:40
